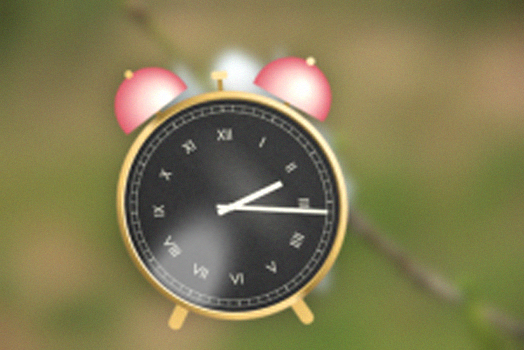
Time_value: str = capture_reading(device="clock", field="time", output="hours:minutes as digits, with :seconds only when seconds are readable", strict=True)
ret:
2:16
